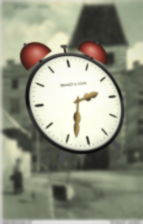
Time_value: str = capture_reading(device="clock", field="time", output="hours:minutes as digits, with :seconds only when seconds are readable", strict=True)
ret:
2:33
